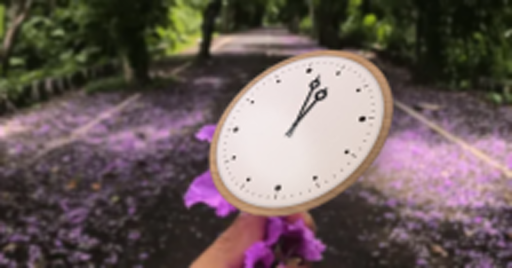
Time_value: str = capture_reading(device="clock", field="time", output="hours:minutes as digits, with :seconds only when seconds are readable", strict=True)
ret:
1:02
